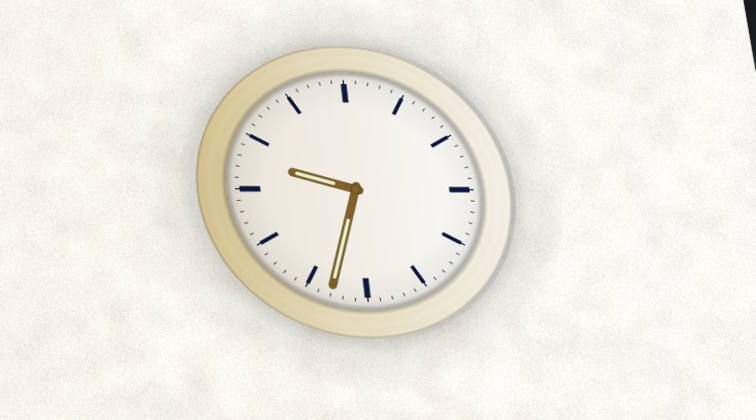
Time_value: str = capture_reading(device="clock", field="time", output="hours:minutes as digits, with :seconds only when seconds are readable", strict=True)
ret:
9:33
